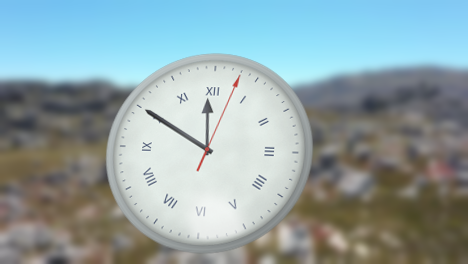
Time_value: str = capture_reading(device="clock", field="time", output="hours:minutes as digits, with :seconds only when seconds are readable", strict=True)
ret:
11:50:03
